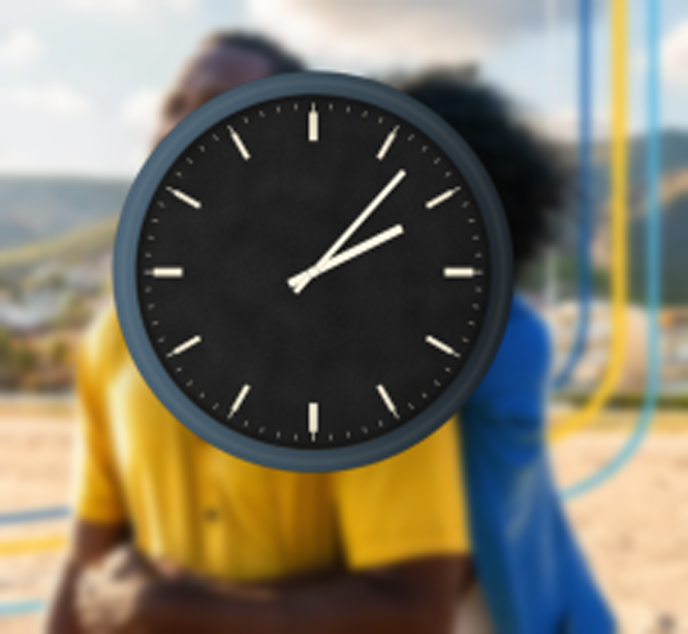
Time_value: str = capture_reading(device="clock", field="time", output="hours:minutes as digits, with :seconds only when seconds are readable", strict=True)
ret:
2:07
